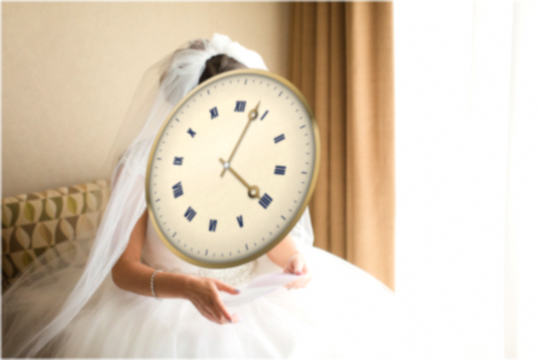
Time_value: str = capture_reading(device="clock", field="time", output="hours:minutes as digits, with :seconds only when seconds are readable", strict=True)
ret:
4:03
